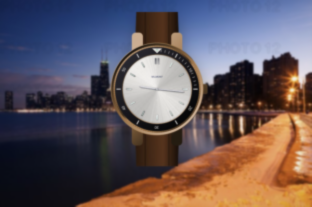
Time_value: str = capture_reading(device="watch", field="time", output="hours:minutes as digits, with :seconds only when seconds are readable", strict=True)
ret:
9:16
